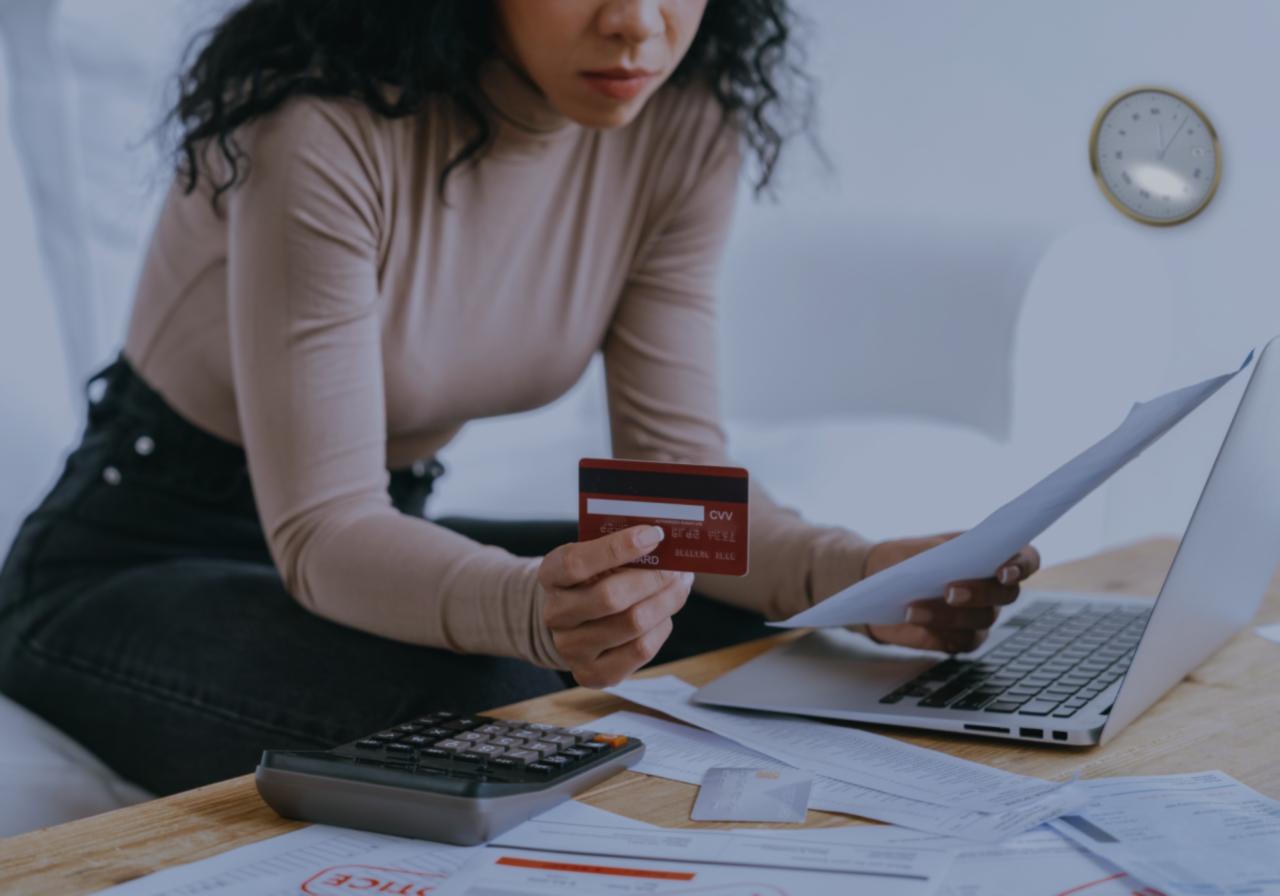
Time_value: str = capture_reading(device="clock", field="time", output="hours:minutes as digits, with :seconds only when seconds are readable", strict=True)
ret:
12:07
